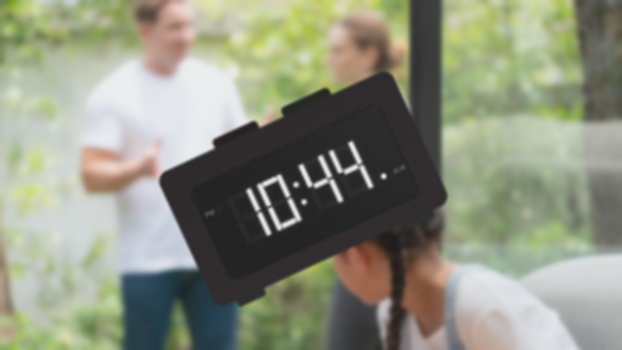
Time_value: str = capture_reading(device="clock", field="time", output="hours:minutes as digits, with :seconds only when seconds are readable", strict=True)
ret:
10:44
